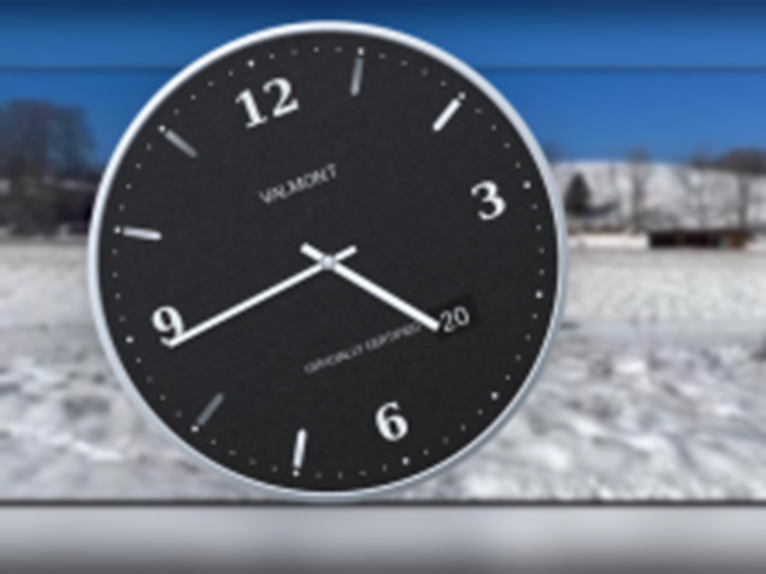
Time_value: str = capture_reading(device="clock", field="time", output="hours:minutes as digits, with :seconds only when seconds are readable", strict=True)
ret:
4:44
